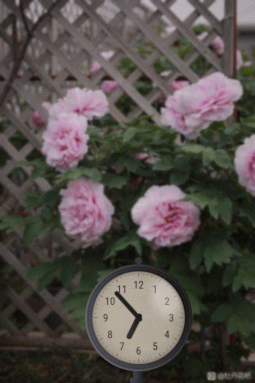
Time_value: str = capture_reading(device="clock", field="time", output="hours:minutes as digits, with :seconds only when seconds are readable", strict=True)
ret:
6:53
